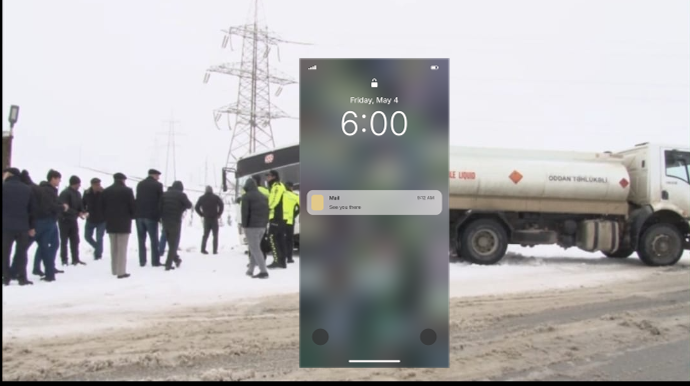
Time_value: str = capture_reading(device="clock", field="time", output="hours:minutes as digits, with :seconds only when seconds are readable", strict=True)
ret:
6:00
